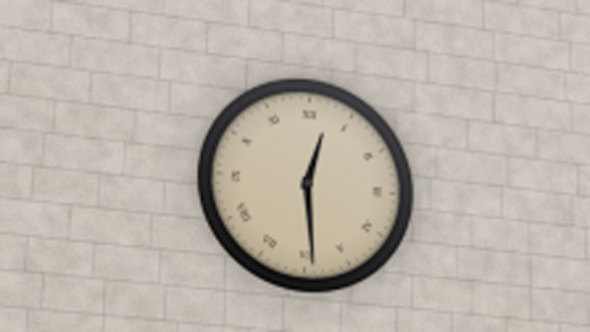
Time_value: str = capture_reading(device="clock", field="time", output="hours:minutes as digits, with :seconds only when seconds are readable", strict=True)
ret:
12:29
